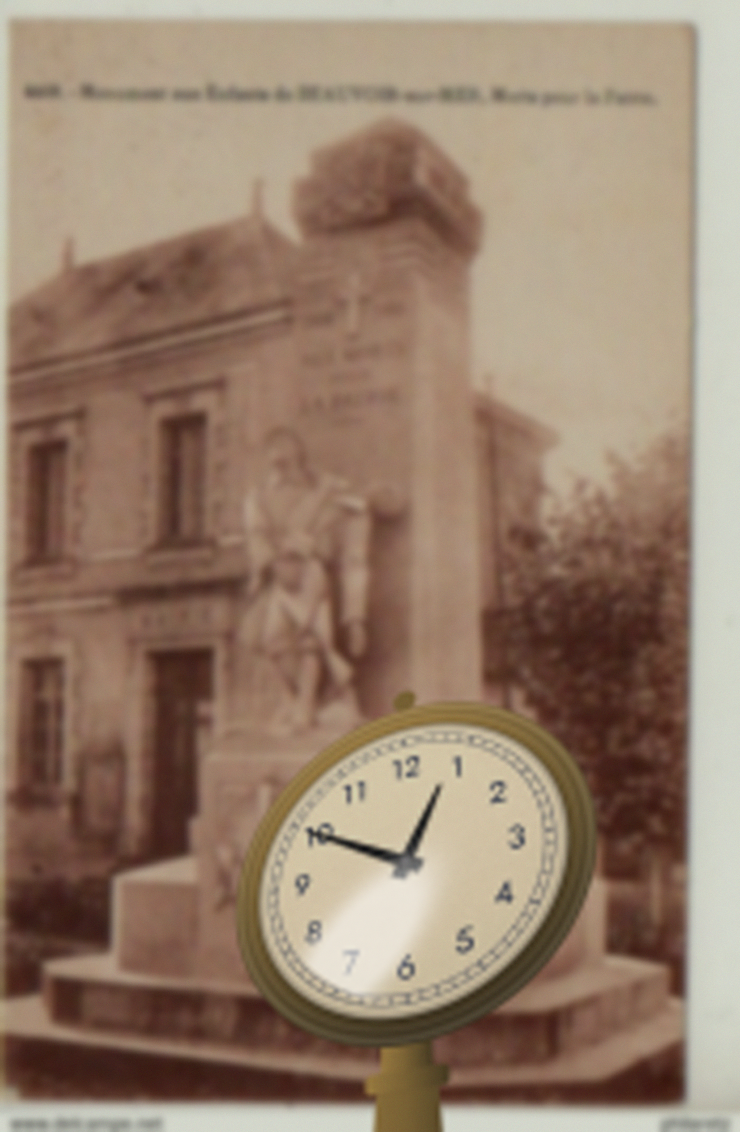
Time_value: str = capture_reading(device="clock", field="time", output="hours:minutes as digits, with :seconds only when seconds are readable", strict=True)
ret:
12:50
